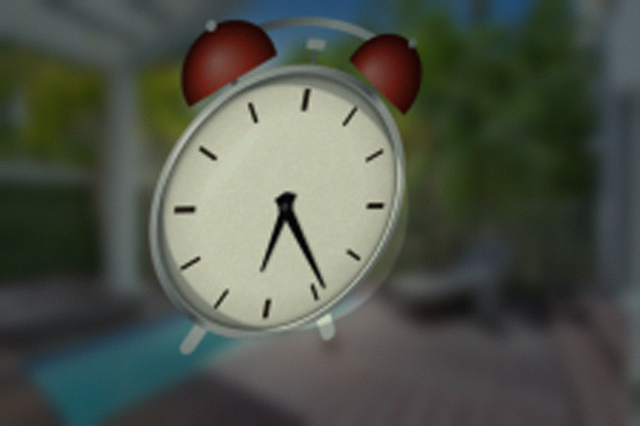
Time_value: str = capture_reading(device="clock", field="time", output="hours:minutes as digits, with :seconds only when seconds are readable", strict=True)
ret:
6:24
